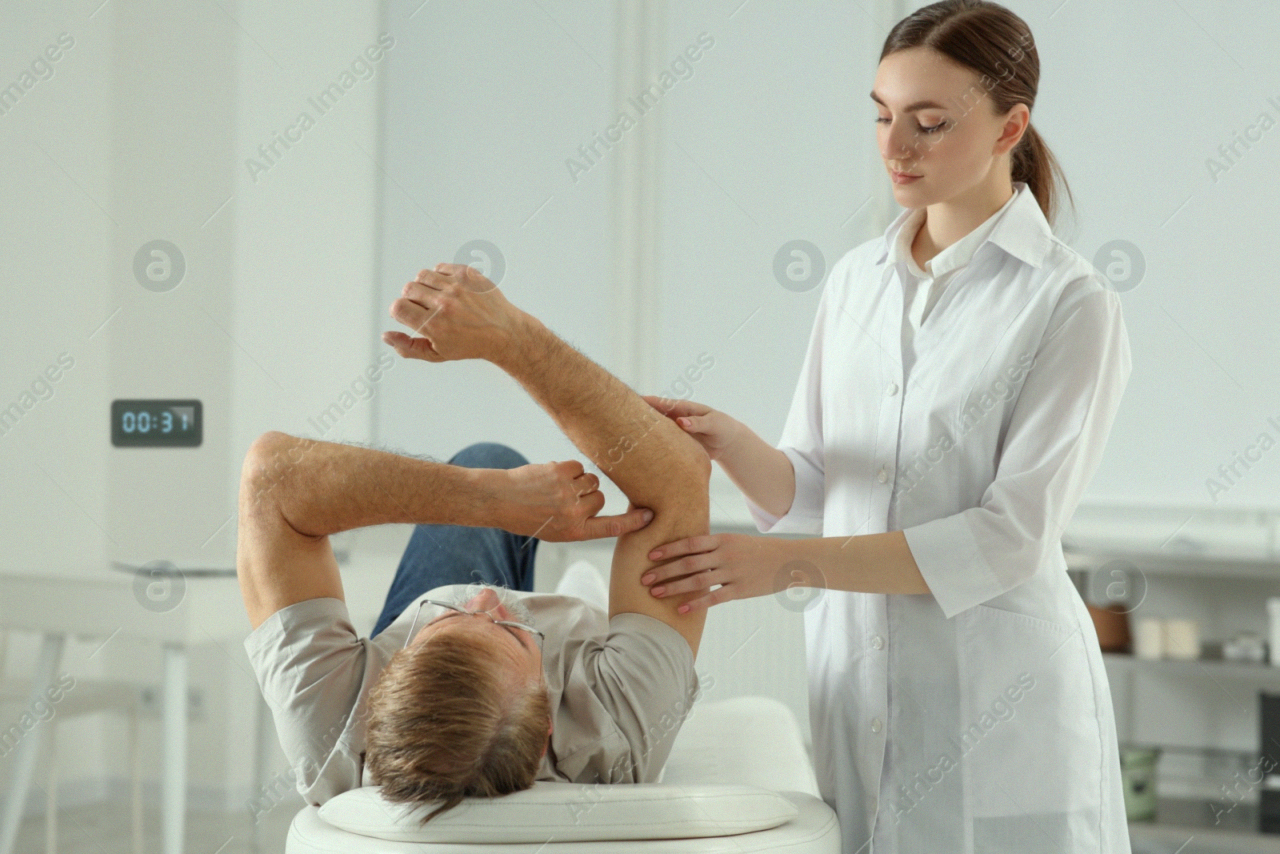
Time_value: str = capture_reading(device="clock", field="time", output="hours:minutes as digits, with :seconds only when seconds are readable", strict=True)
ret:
0:31
